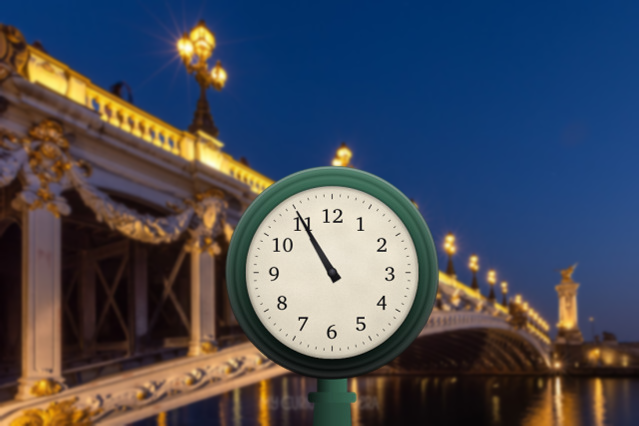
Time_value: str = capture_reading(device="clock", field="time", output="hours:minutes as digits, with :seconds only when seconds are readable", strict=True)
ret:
10:55
